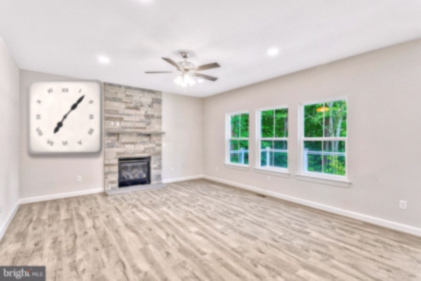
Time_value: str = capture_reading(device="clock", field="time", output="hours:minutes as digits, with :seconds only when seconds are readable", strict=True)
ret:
7:07
